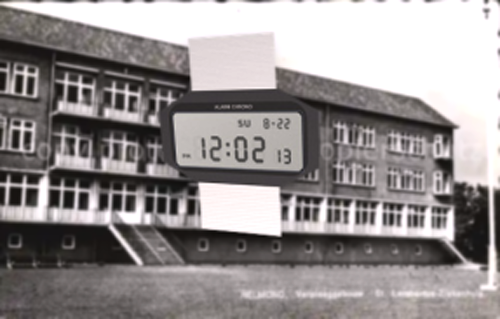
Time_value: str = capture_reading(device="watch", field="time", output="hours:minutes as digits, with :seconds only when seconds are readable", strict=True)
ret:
12:02:13
